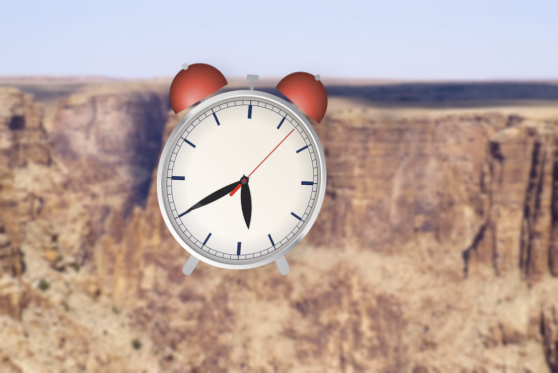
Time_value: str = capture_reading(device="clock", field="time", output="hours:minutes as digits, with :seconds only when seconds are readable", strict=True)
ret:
5:40:07
